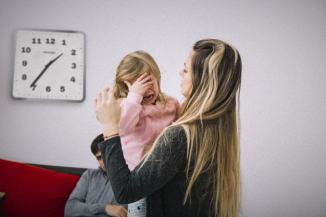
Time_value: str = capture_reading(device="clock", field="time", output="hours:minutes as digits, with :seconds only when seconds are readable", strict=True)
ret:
1:36
